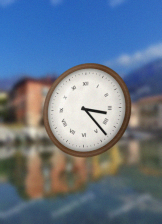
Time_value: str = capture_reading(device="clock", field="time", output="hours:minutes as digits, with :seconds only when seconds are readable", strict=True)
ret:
3:23
